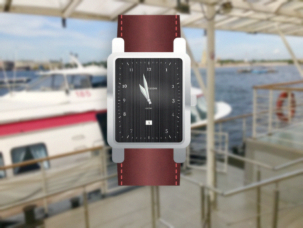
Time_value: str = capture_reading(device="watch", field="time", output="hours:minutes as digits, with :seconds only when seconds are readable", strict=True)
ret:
10:58
